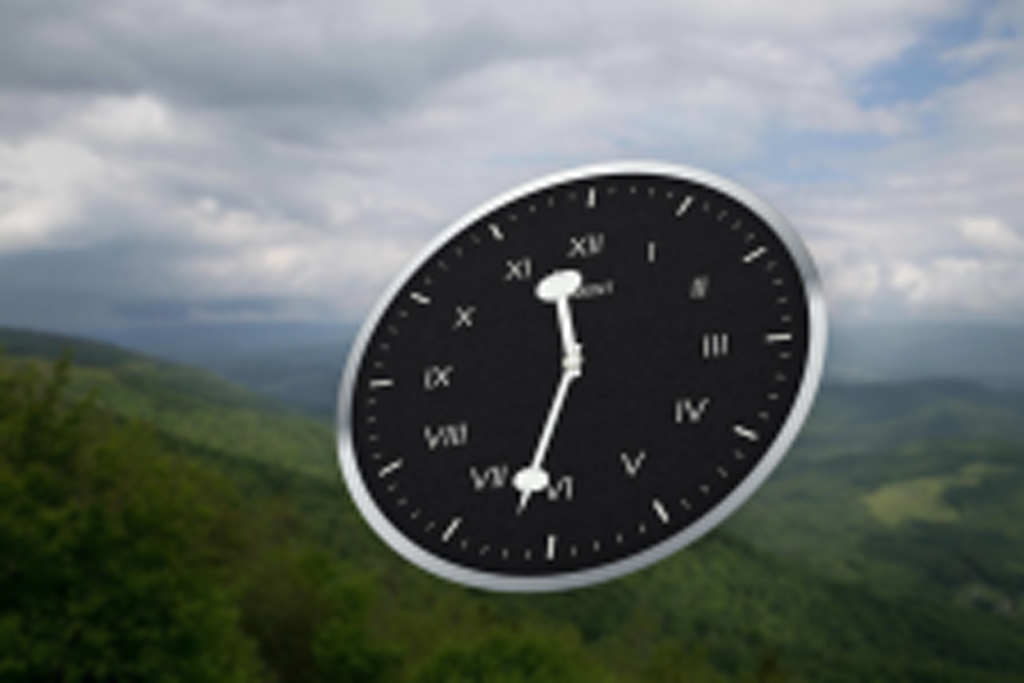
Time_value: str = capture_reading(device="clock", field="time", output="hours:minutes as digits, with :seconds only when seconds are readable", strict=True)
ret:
11:32
